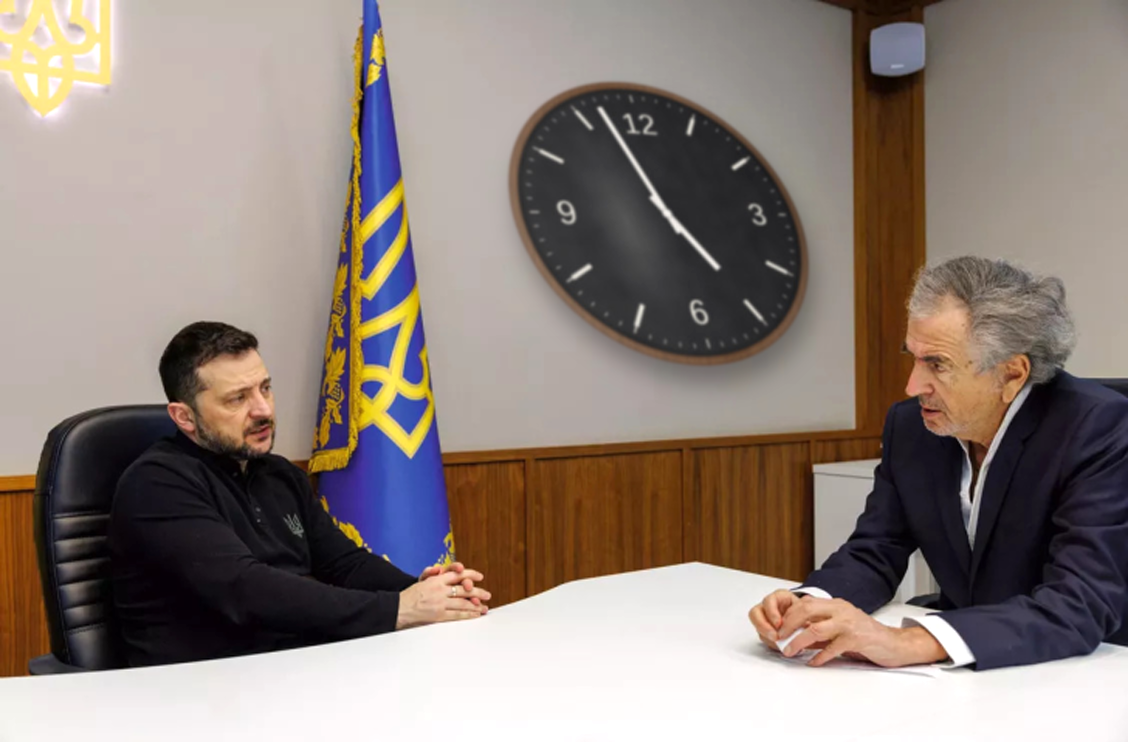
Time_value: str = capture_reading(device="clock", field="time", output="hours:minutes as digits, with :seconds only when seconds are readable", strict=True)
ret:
4:57
